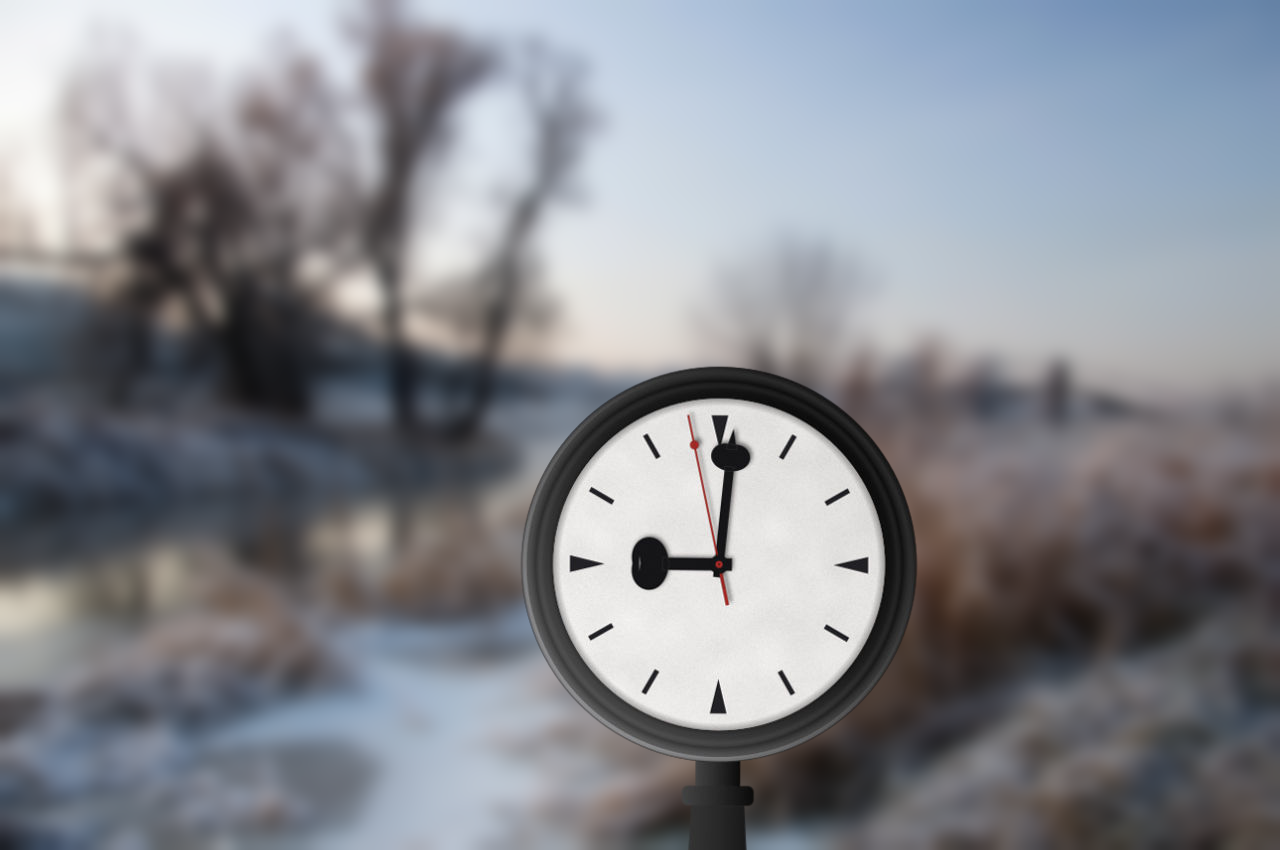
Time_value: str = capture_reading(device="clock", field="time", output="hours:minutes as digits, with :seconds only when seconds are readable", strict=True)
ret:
9:00:58
